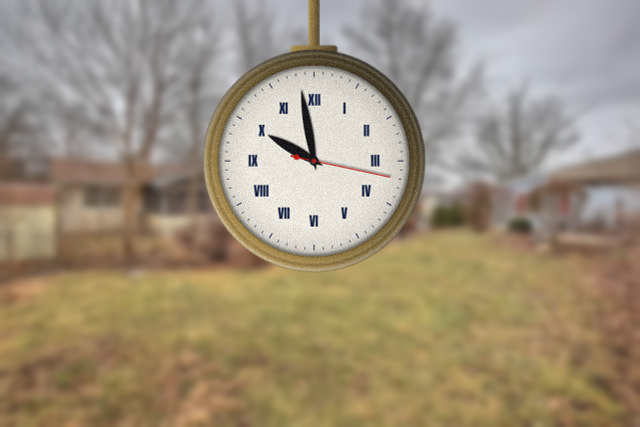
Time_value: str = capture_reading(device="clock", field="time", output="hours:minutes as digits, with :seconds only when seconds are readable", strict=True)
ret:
9:58:17
